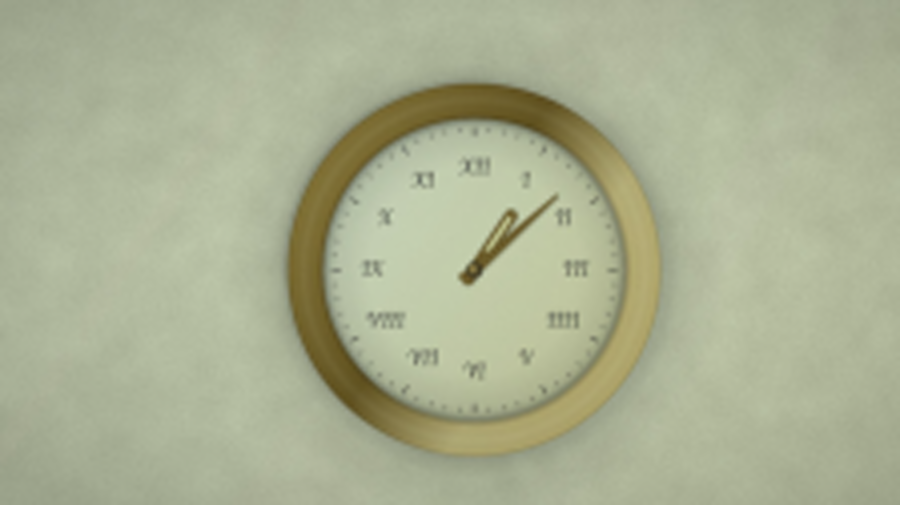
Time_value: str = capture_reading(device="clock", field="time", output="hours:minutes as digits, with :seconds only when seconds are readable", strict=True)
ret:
1:08
